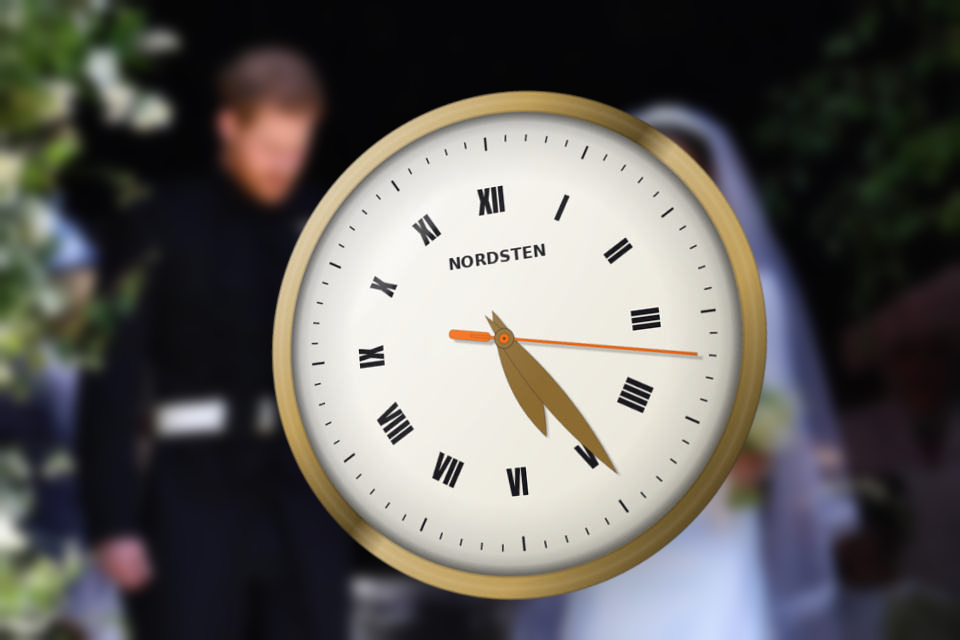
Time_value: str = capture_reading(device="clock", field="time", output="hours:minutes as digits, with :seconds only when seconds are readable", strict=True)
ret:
5:24:17
